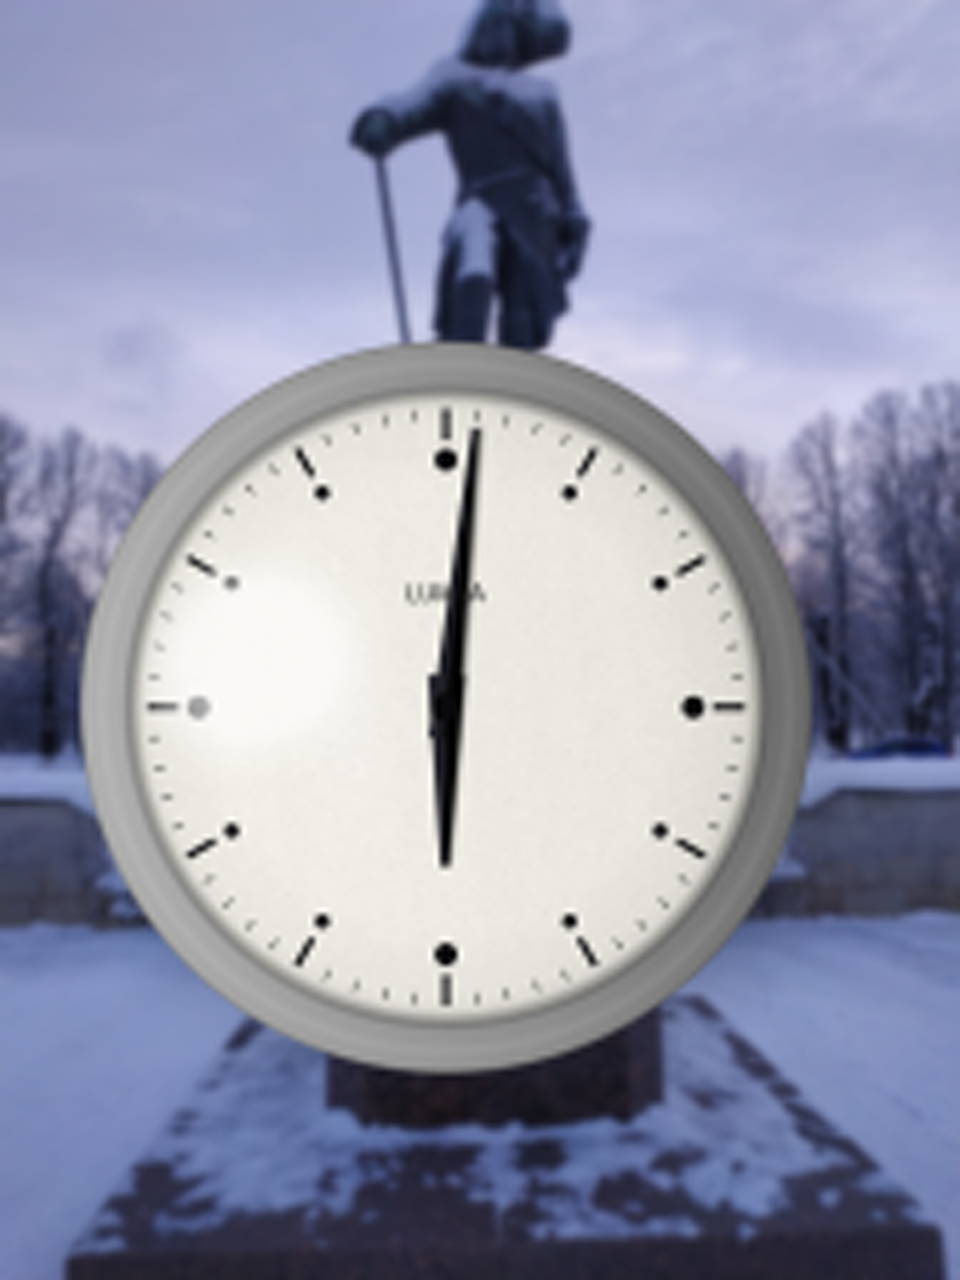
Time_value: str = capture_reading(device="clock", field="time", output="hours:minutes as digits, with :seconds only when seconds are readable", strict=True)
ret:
6:01
